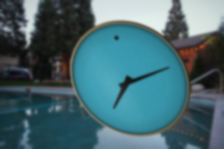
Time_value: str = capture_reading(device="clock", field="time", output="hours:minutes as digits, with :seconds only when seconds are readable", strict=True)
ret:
7:12
